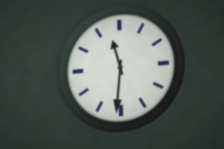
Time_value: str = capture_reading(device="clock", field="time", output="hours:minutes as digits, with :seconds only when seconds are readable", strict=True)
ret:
11:31
